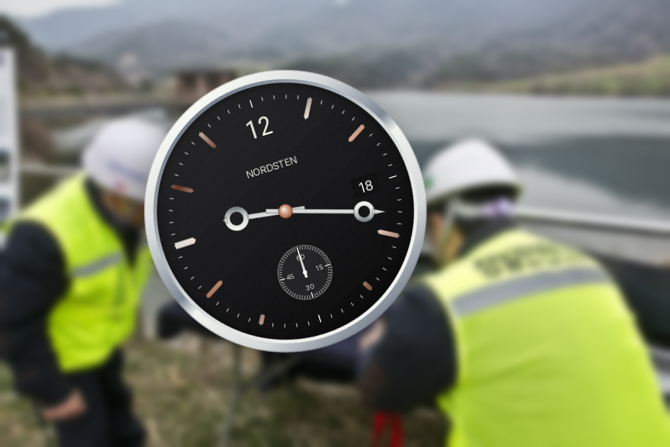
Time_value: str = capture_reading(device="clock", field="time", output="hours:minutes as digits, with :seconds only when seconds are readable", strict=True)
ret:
9:18
